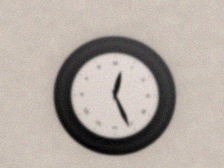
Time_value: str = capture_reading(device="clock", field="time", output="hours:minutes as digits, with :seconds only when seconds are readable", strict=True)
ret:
12:26
